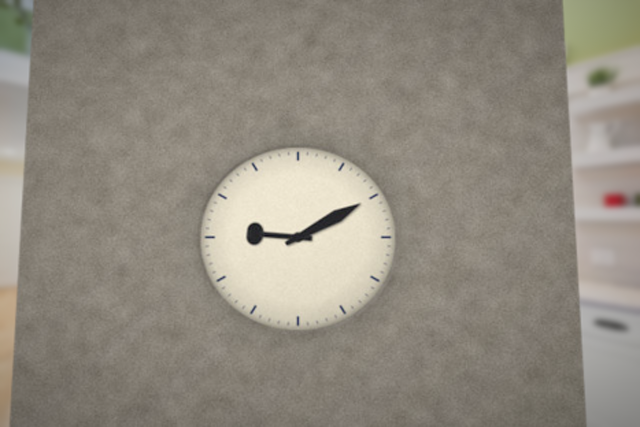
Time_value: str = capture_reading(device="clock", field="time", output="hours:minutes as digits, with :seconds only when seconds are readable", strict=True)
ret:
9:10
